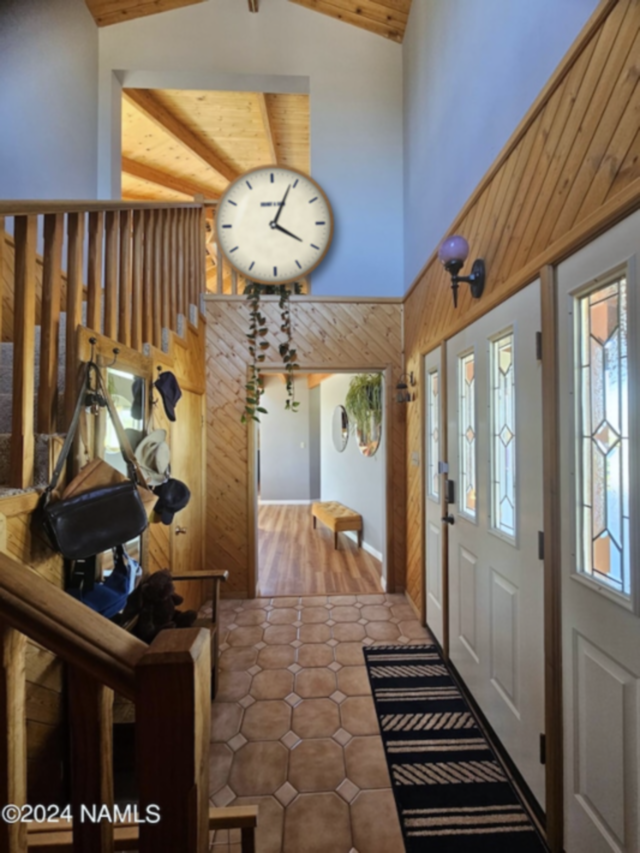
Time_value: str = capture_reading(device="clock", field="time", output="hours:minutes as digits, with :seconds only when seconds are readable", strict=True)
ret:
4:04
